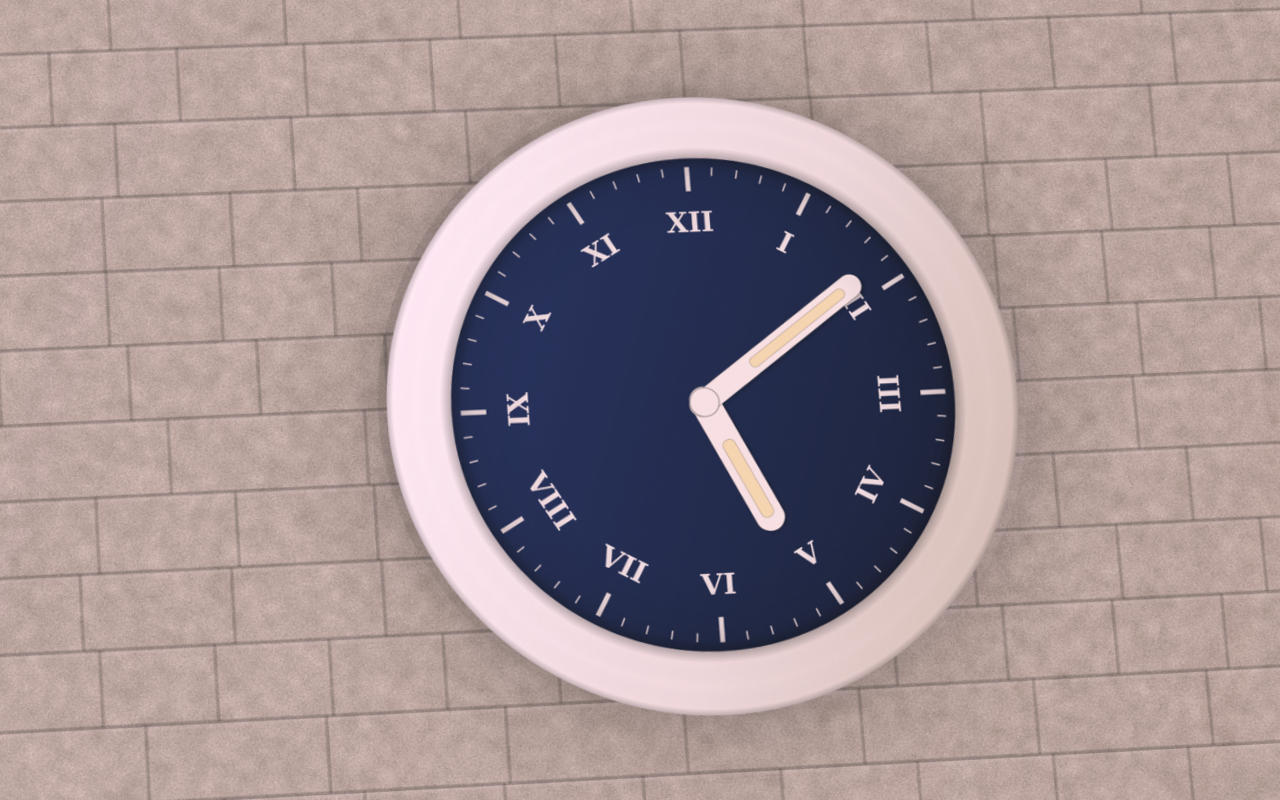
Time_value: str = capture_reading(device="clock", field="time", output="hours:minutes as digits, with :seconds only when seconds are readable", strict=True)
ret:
5:09
